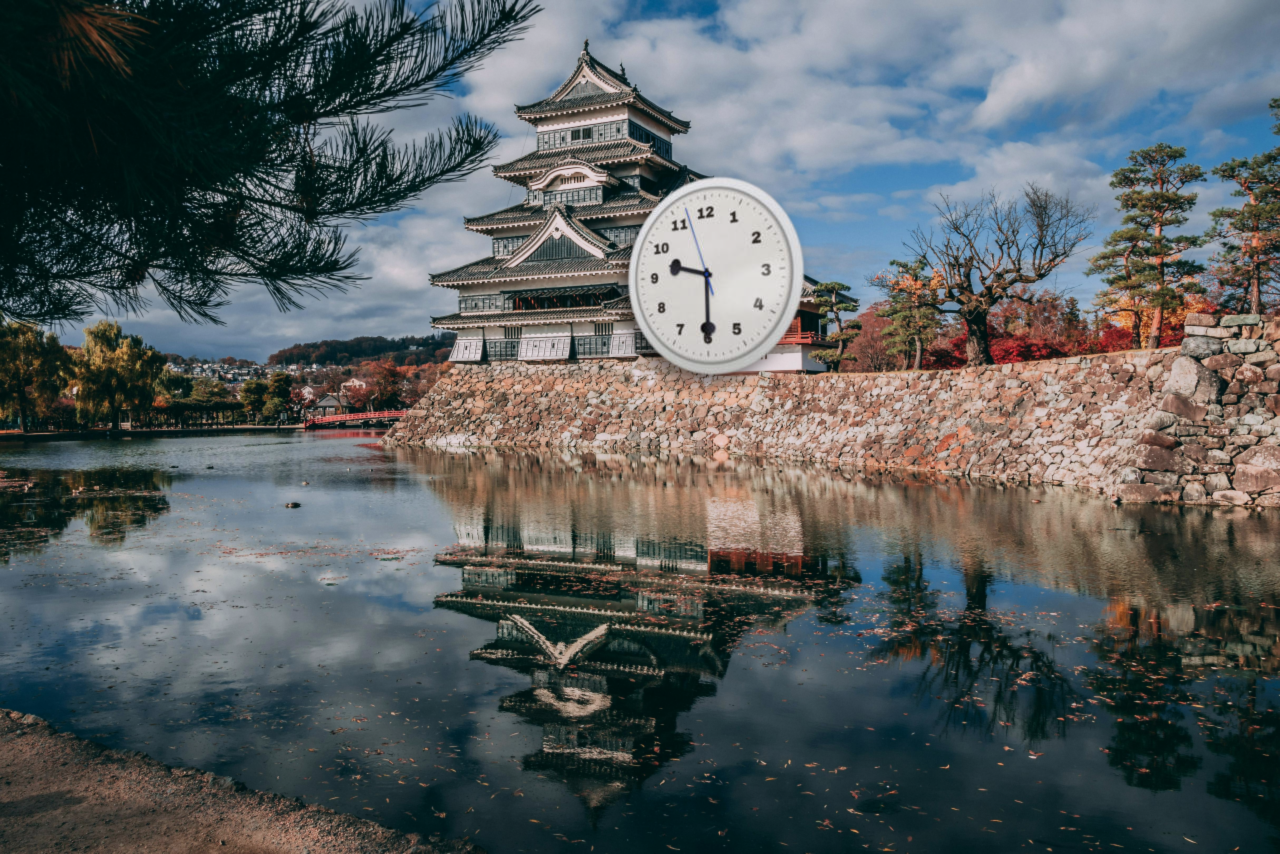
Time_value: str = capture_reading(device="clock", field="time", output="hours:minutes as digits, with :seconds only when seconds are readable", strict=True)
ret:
9:29:57
